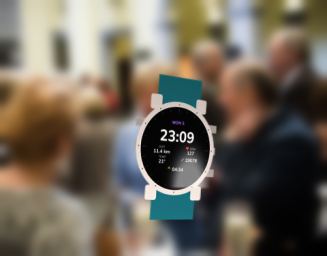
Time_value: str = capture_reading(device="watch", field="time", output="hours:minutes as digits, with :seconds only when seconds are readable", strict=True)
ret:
23:09
